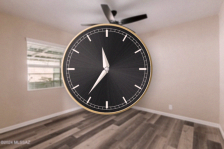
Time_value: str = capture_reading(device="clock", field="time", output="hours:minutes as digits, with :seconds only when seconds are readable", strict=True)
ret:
11:36
